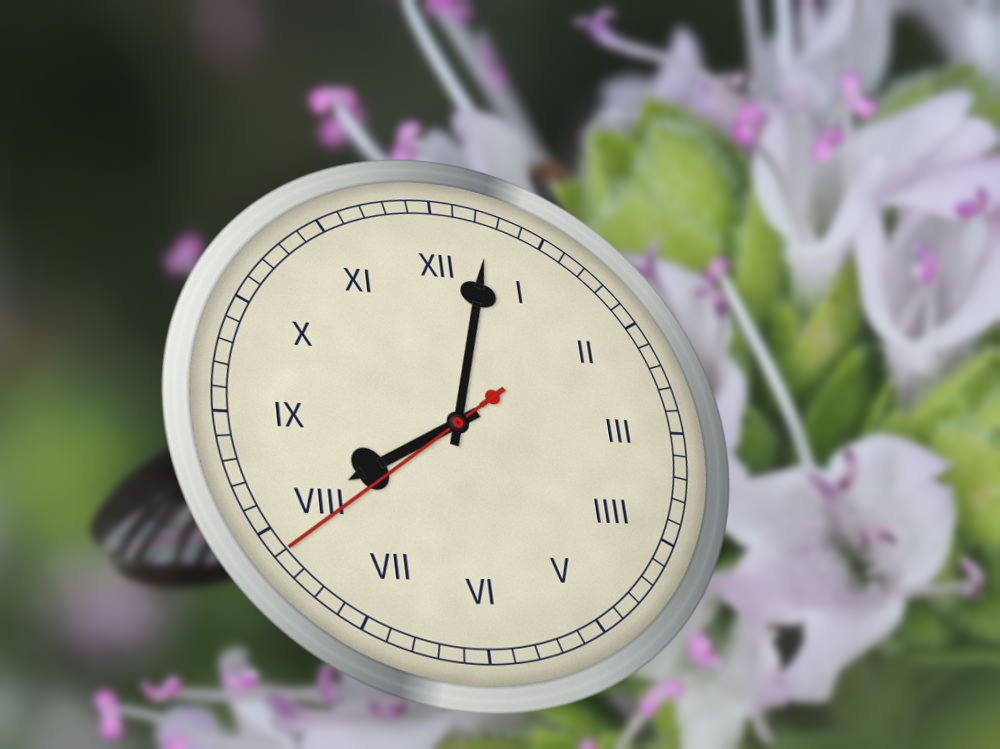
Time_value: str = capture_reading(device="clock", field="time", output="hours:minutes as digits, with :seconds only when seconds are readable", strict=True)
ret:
8:02:39
